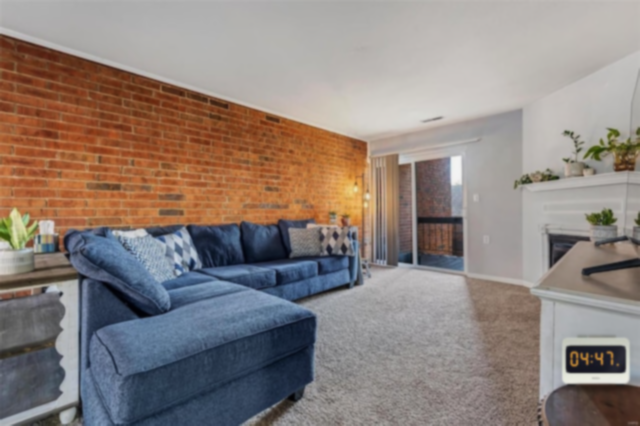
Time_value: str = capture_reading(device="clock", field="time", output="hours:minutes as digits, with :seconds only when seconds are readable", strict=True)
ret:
4:47
